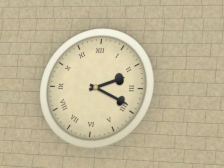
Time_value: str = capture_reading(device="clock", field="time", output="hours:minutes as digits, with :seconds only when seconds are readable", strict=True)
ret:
2:19
